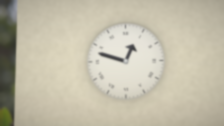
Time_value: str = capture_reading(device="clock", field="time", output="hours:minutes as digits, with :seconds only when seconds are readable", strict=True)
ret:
12:48
